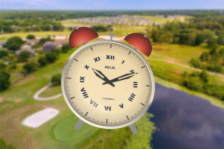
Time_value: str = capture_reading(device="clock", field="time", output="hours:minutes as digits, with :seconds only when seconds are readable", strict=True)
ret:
10:11
